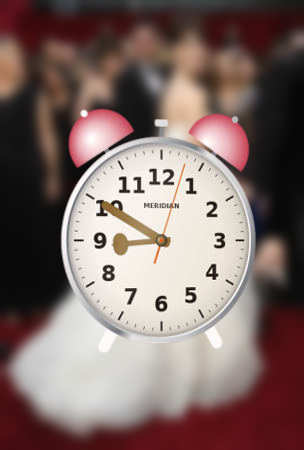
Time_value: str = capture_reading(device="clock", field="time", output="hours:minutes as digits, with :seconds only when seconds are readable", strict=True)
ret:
8:50:03
